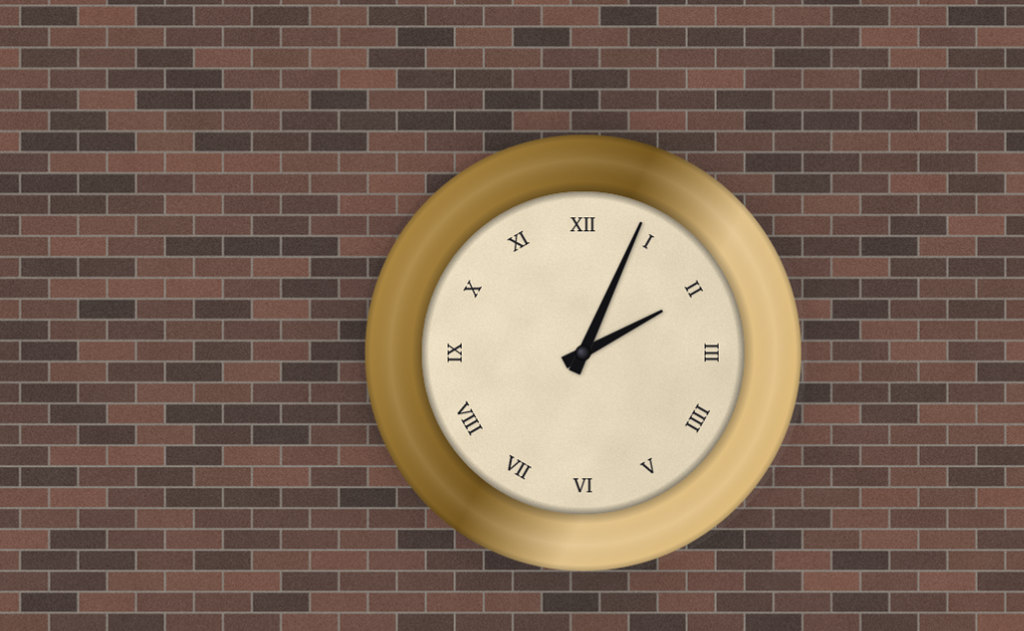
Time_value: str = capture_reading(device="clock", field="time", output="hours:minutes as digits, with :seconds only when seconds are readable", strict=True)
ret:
2:04
